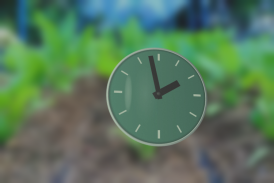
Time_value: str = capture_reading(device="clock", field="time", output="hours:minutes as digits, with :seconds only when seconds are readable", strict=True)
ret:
1:58
